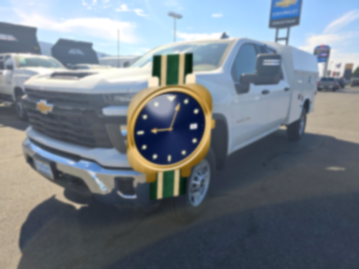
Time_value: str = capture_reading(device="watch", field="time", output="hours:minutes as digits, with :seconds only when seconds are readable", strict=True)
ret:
9:03
